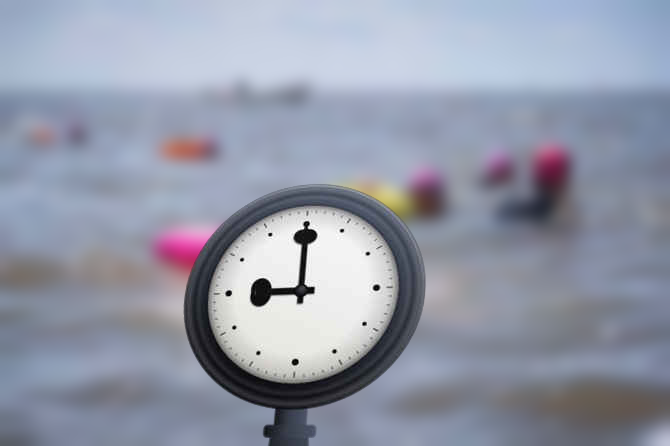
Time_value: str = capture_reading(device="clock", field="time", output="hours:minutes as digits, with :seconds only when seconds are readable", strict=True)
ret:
9:00
